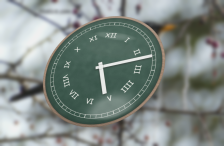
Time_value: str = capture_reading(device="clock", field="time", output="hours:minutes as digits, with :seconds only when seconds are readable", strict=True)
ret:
5:12
